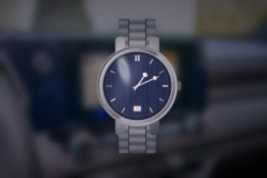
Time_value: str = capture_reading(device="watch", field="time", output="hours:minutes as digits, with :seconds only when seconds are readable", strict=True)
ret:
1:11
